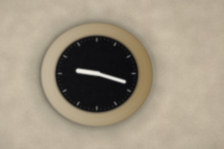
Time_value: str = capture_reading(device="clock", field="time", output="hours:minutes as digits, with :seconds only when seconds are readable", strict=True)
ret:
9:18
